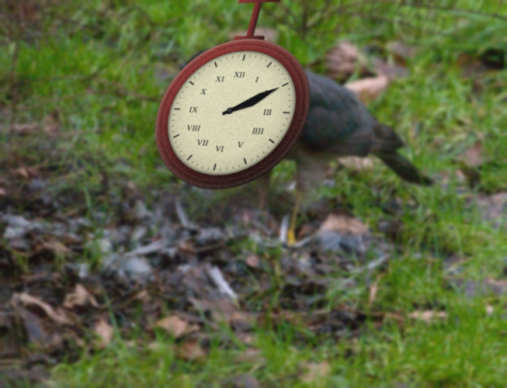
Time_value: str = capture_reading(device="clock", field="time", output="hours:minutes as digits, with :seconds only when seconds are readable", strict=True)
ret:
2:10
